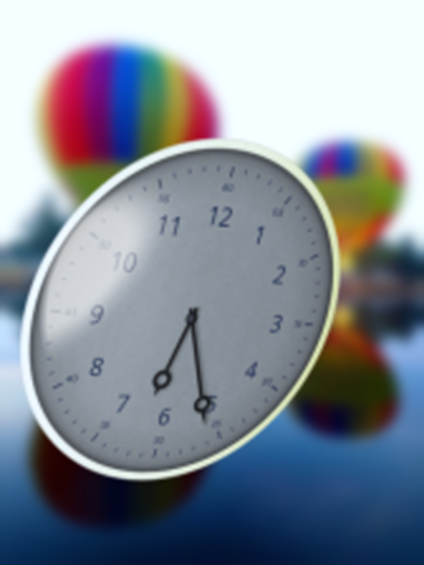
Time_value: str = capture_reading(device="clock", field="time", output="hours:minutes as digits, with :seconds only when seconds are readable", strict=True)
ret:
6:26
